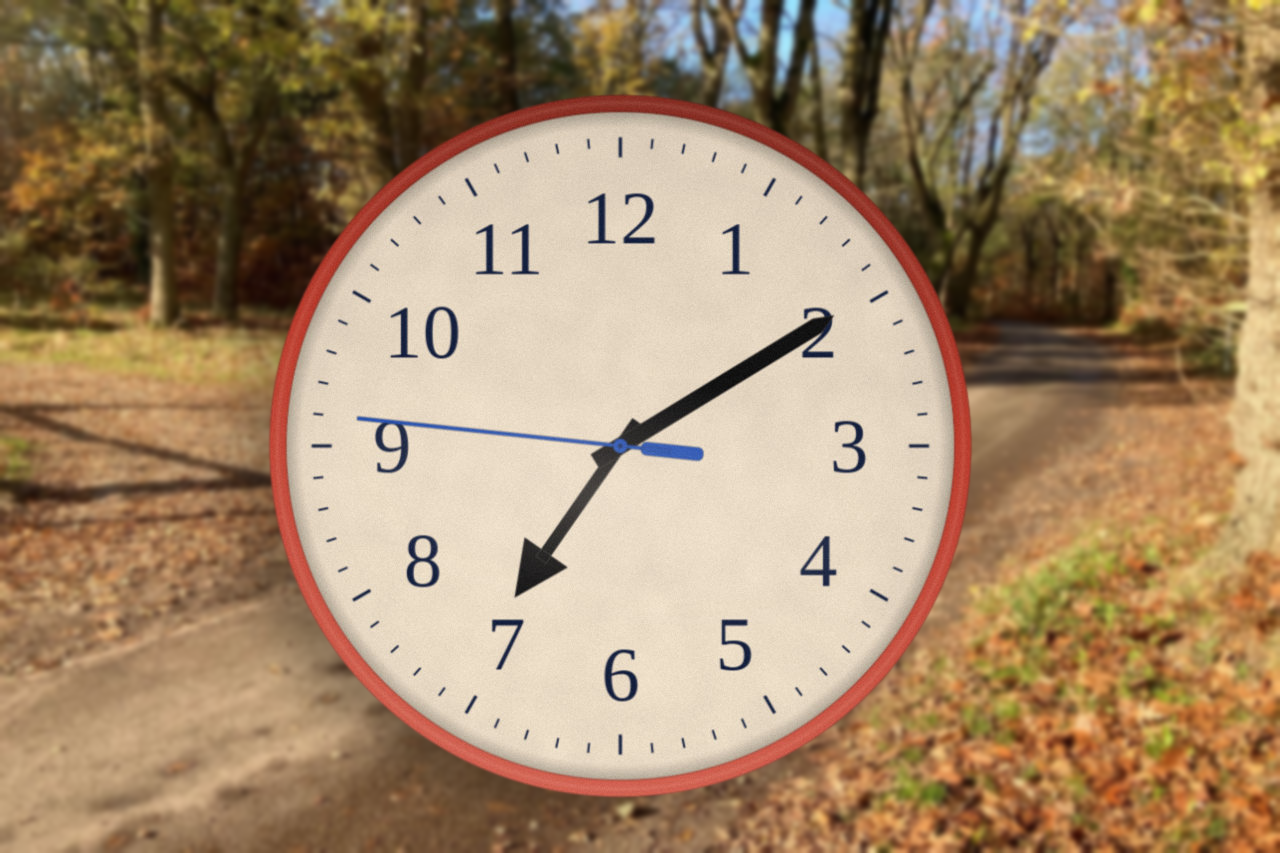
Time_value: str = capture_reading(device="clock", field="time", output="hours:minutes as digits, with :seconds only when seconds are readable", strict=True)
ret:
7:09:46
